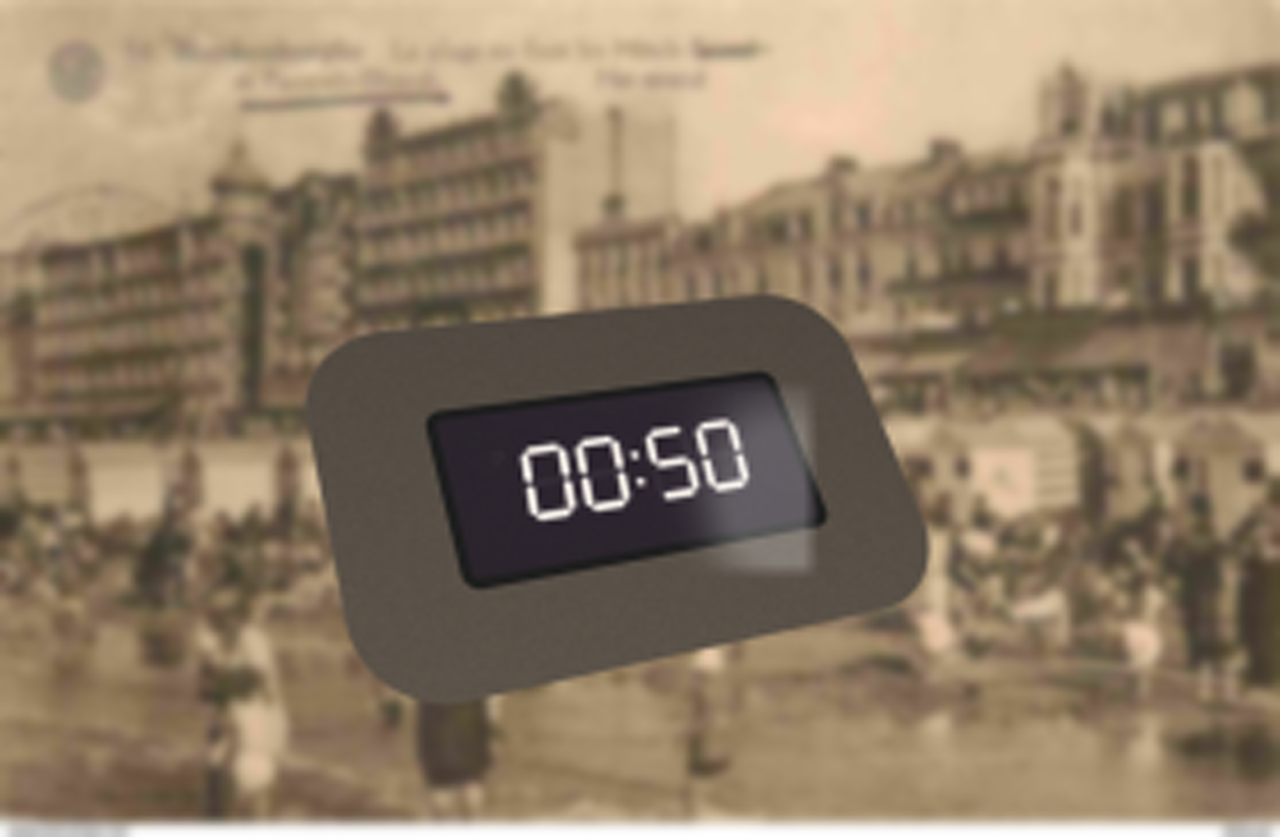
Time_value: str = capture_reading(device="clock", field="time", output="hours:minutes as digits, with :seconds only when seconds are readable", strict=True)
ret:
0:50
